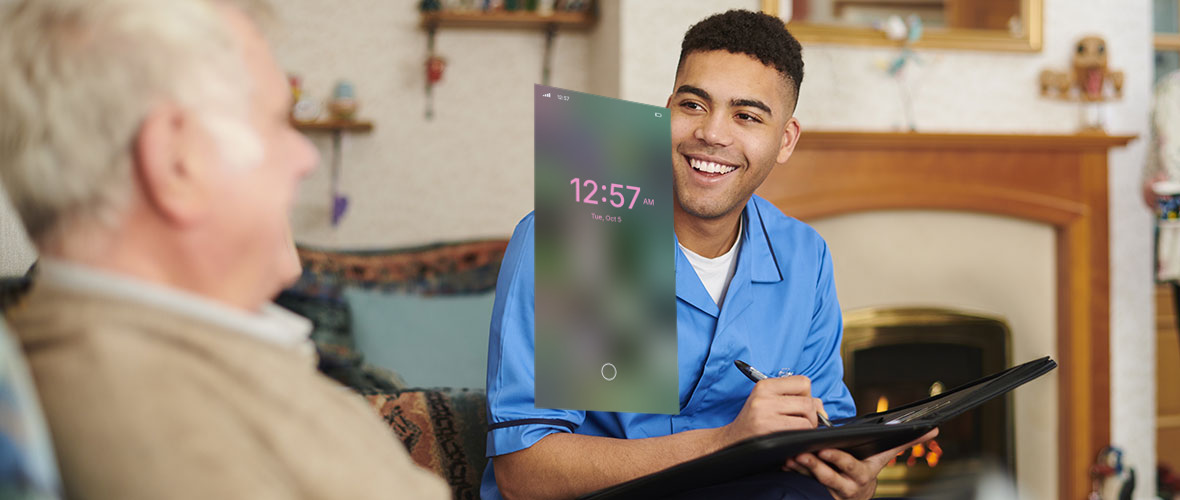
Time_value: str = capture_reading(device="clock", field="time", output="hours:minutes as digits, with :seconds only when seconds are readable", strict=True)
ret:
12:57
